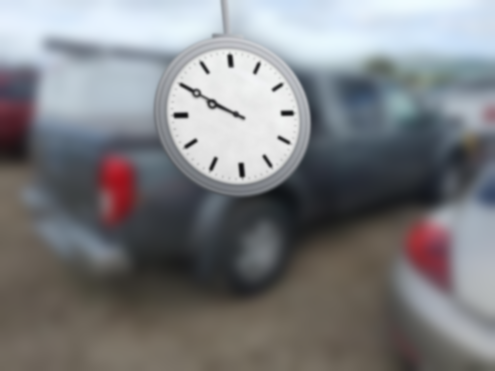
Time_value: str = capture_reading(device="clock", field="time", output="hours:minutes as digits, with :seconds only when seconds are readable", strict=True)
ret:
9:50
